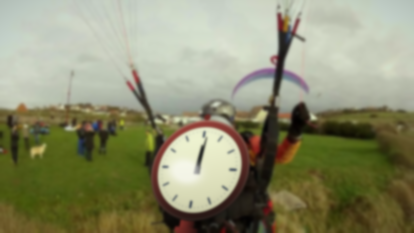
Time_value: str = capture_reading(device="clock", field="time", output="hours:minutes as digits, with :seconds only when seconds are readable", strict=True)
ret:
12:01
